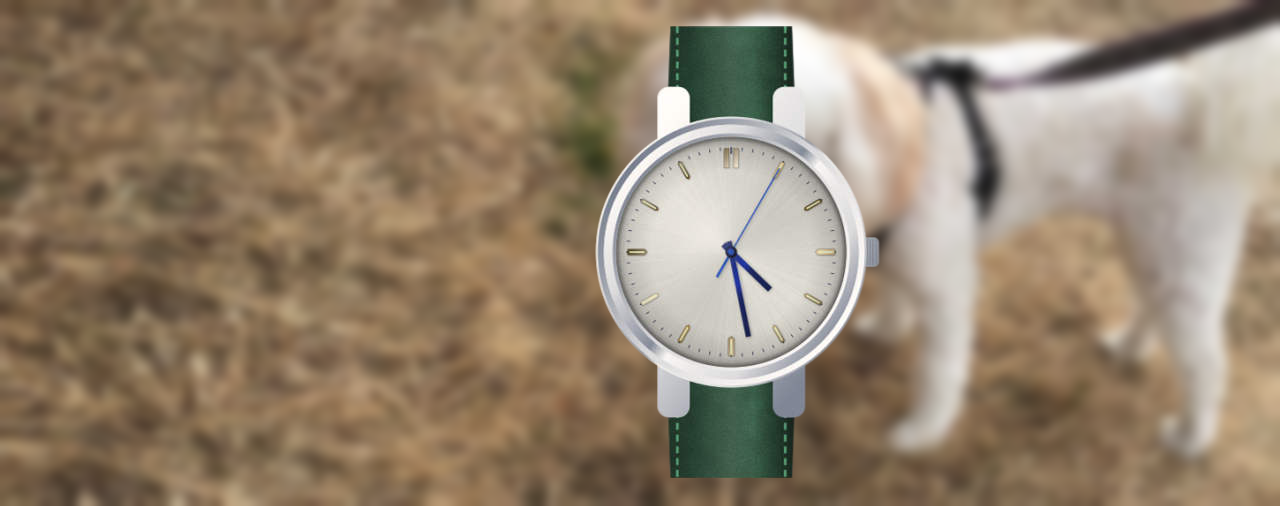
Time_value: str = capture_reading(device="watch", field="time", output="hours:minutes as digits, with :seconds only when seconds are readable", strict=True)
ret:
4:28:05
